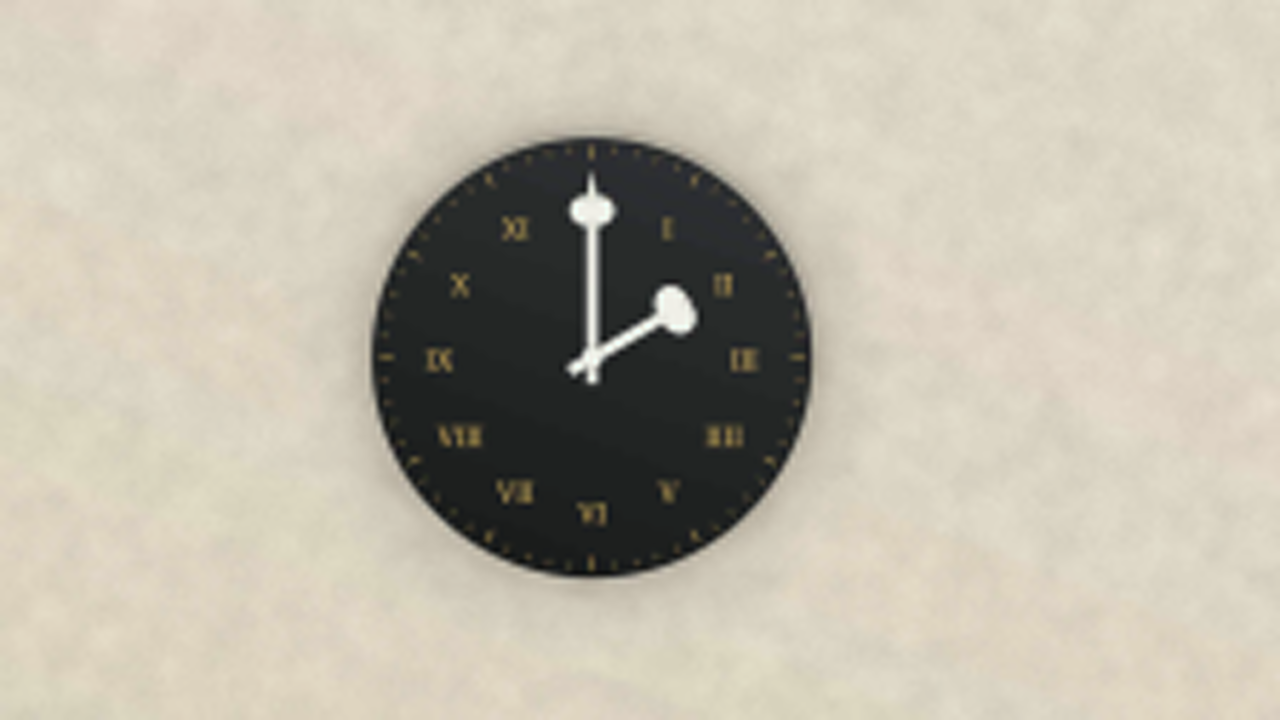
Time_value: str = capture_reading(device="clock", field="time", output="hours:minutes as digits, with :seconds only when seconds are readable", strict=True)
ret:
2:00
